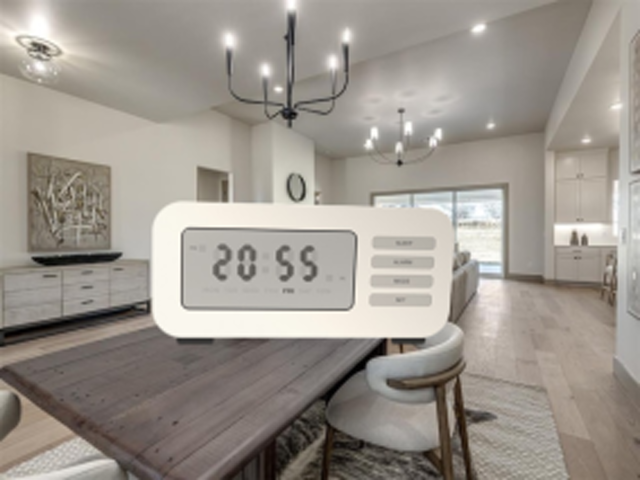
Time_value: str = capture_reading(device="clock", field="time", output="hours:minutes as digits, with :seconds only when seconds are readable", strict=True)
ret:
20:55
